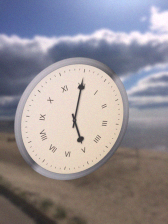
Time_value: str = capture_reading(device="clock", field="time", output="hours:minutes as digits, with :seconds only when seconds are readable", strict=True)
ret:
5:00
